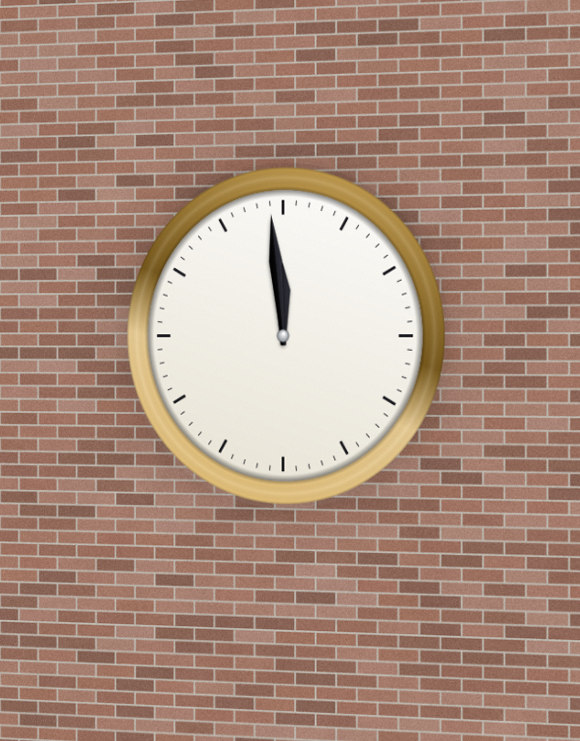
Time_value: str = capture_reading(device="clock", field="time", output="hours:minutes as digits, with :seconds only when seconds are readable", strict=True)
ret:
11:59
